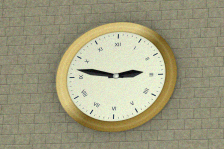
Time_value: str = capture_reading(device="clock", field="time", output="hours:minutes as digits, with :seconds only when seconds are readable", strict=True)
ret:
2:47
